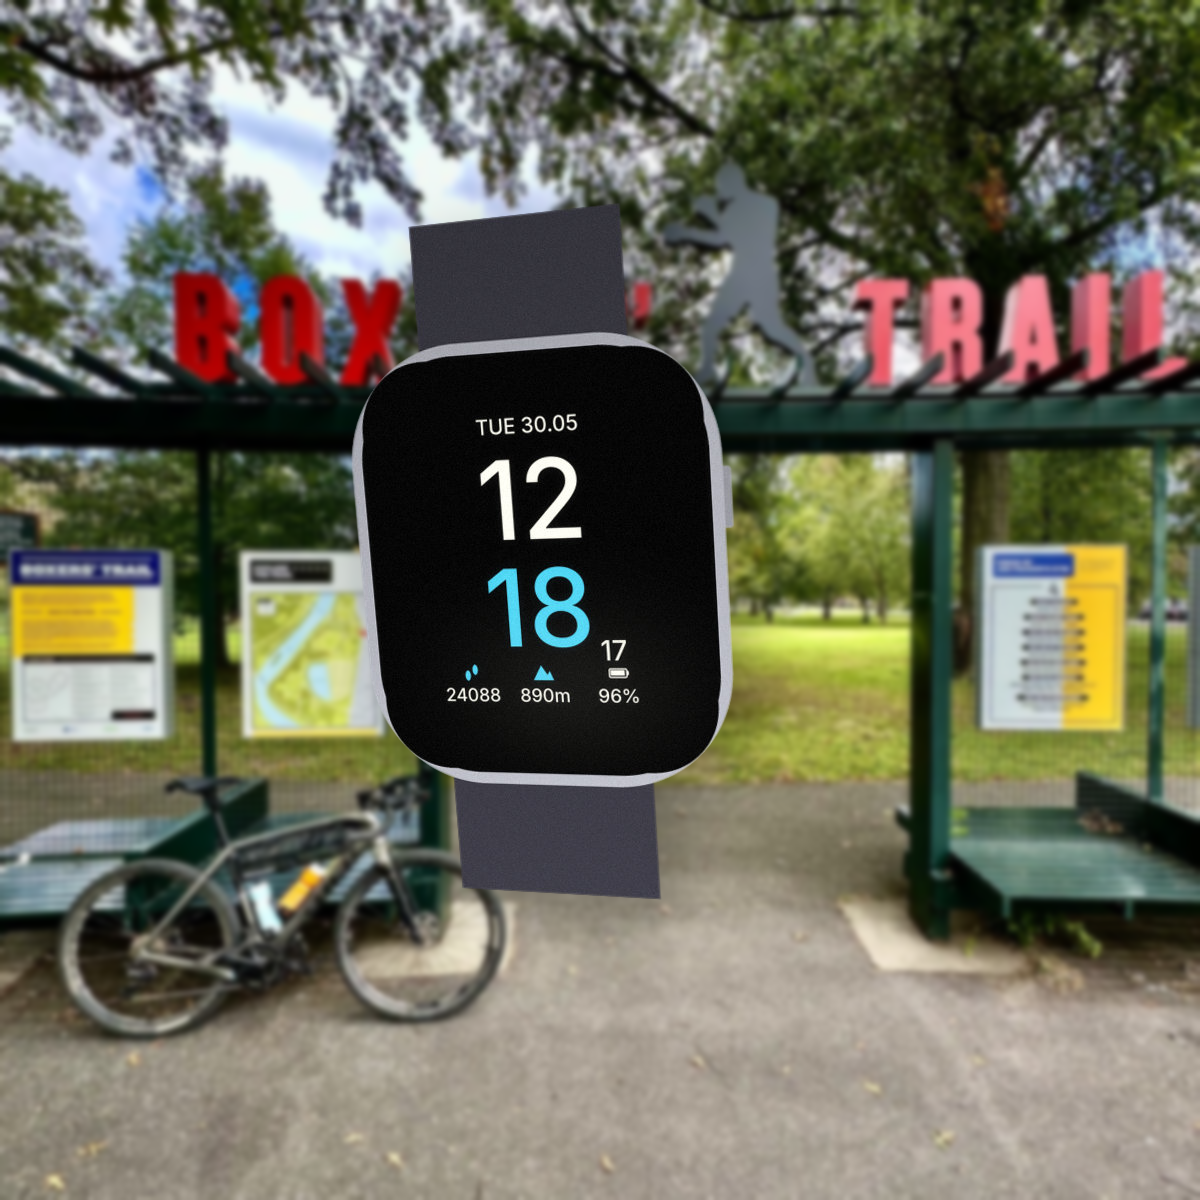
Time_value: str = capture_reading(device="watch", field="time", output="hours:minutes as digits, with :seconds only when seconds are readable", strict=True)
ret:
12:18:17
